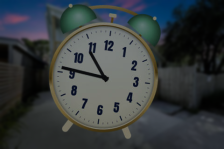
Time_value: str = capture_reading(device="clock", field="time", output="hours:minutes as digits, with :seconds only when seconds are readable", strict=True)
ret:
10:46
